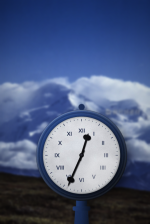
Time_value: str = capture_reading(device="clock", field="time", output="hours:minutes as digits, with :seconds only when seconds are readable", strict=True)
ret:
12:34
